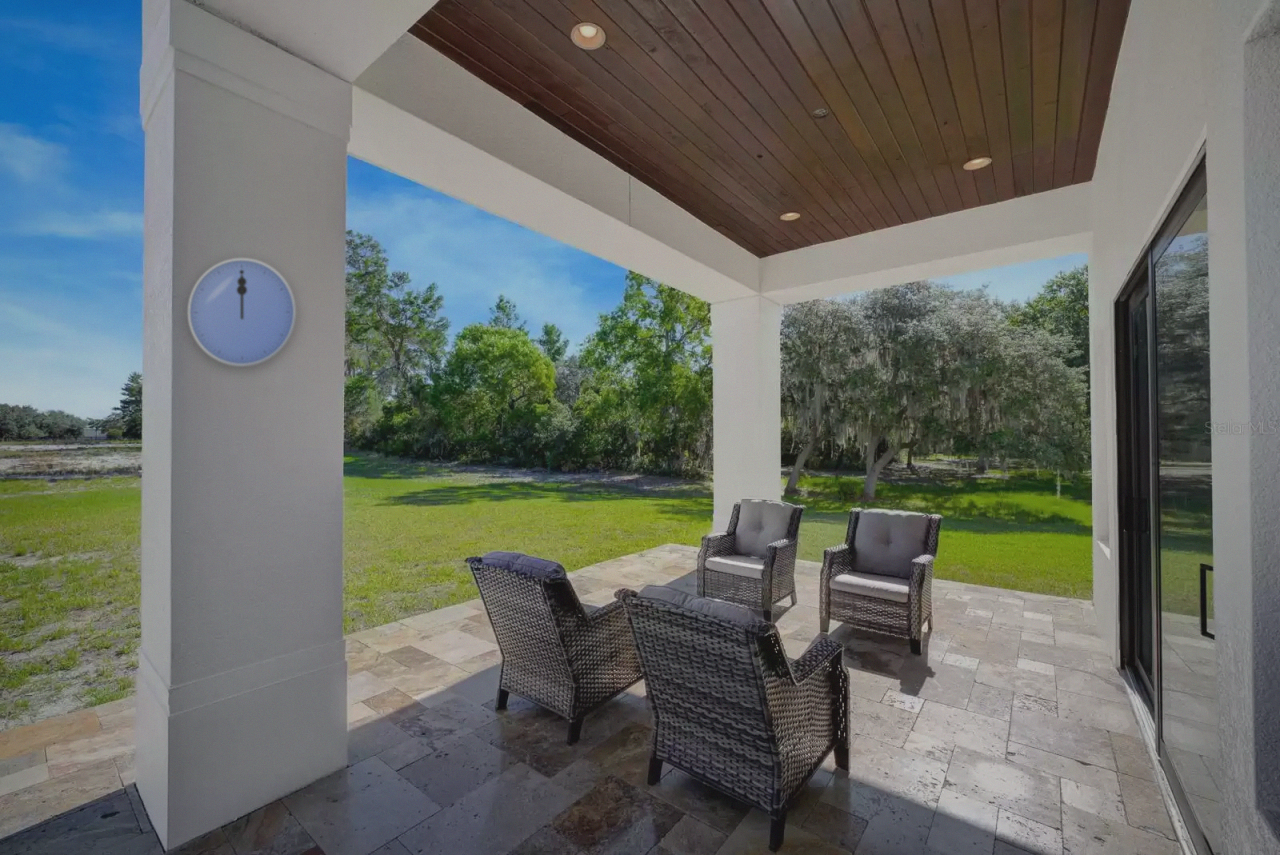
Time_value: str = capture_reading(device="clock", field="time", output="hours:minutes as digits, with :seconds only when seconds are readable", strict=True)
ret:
12:00
